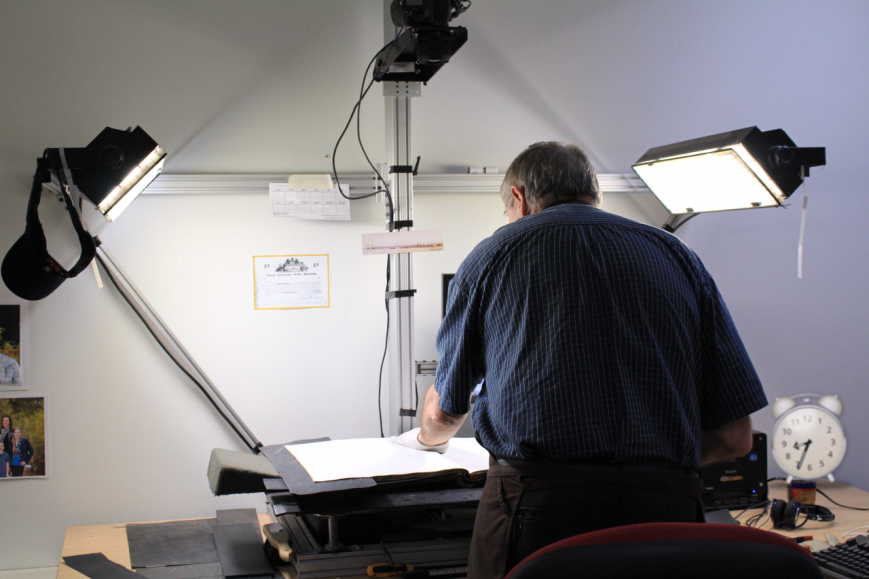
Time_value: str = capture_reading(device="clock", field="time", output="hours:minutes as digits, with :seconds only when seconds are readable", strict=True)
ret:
8:34
